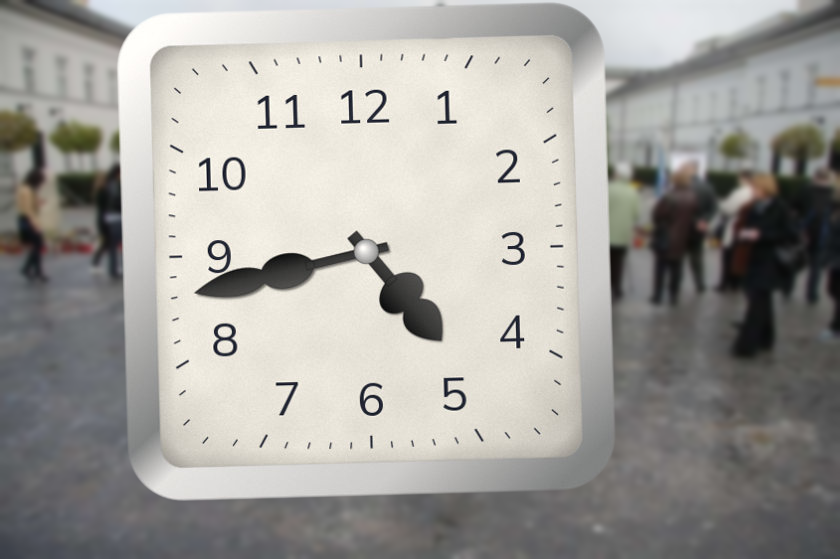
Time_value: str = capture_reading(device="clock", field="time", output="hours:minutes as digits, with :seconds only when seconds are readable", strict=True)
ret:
4:43
